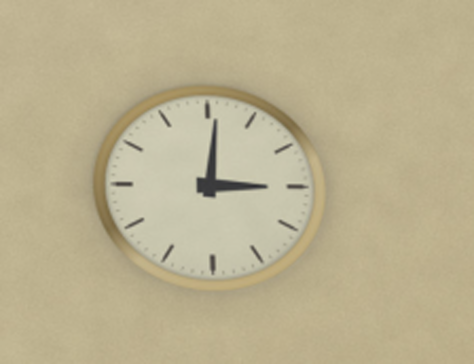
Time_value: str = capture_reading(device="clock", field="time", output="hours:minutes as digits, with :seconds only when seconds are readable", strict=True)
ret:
3:01
